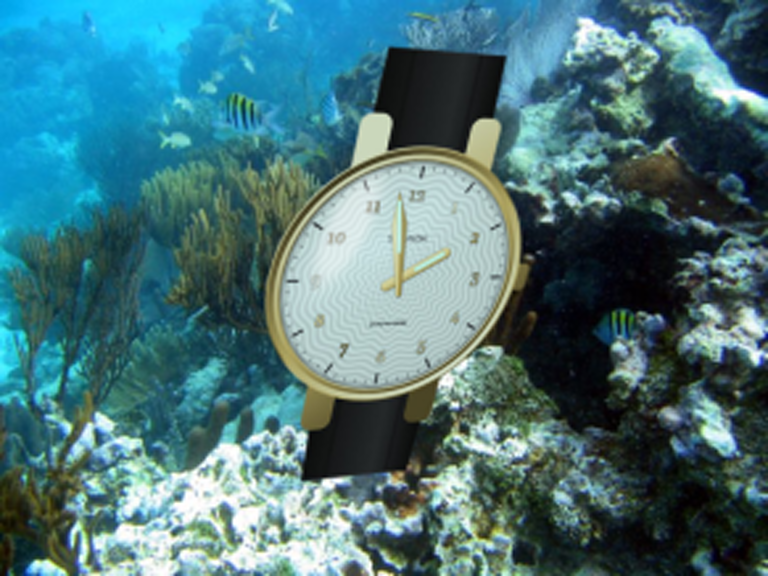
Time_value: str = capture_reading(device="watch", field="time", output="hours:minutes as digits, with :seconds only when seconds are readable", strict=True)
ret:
1:58
